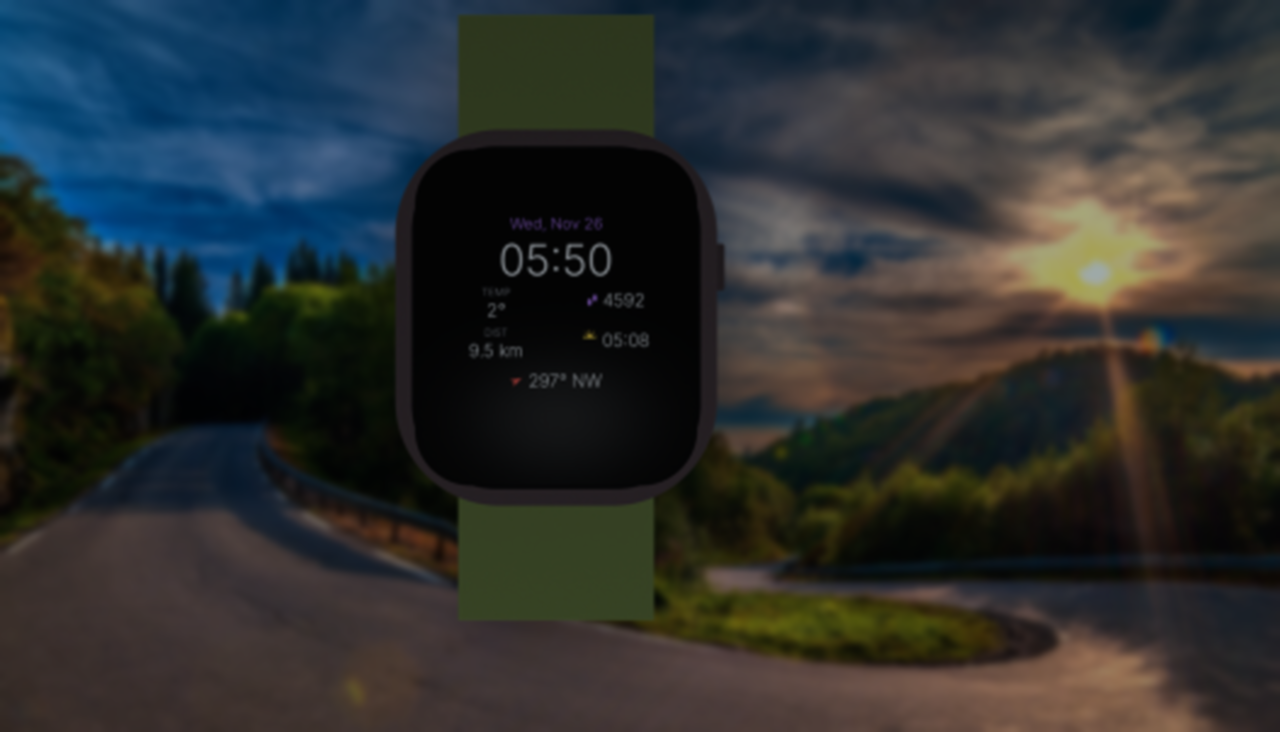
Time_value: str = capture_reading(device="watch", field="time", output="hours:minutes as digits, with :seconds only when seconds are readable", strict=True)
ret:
5:50
